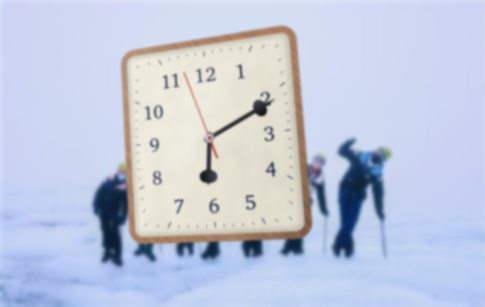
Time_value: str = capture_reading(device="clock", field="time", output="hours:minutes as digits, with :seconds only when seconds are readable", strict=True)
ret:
6:10:57
